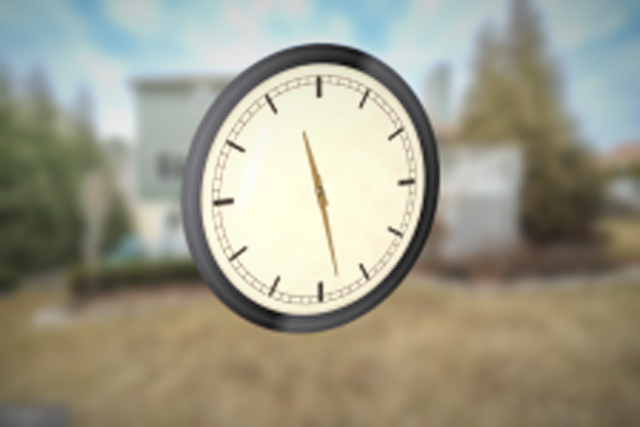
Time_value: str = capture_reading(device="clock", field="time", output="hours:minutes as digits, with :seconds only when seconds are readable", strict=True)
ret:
11:28
